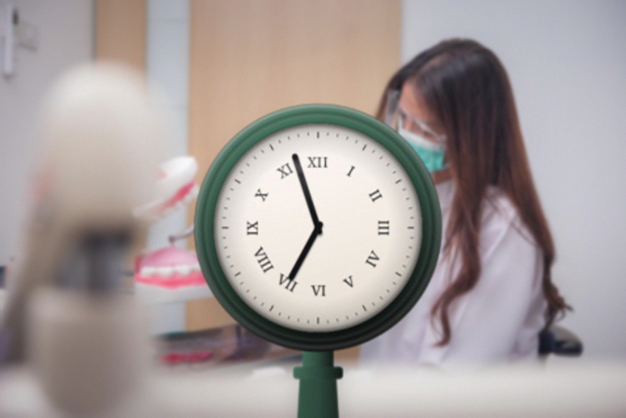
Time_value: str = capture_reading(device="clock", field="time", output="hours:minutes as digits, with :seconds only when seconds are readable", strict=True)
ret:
6:57
